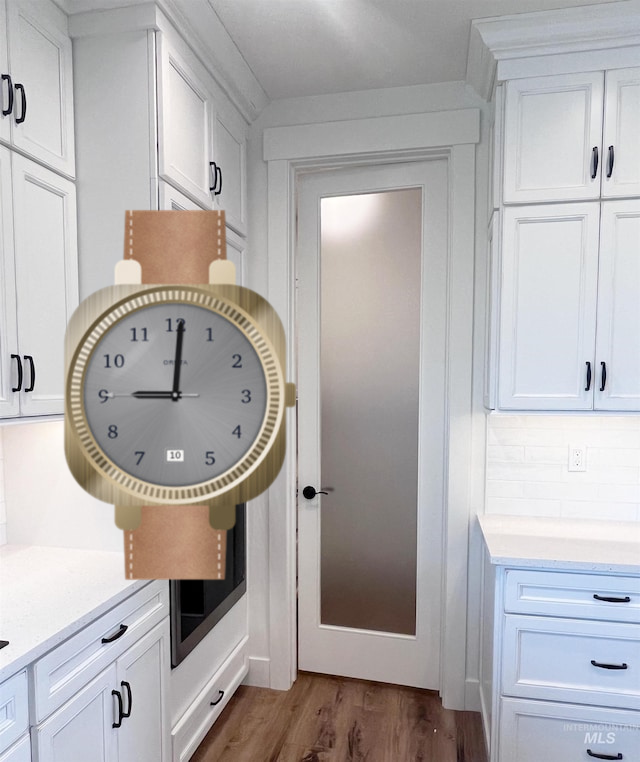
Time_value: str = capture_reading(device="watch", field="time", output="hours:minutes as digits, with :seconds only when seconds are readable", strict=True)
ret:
9:00:45
